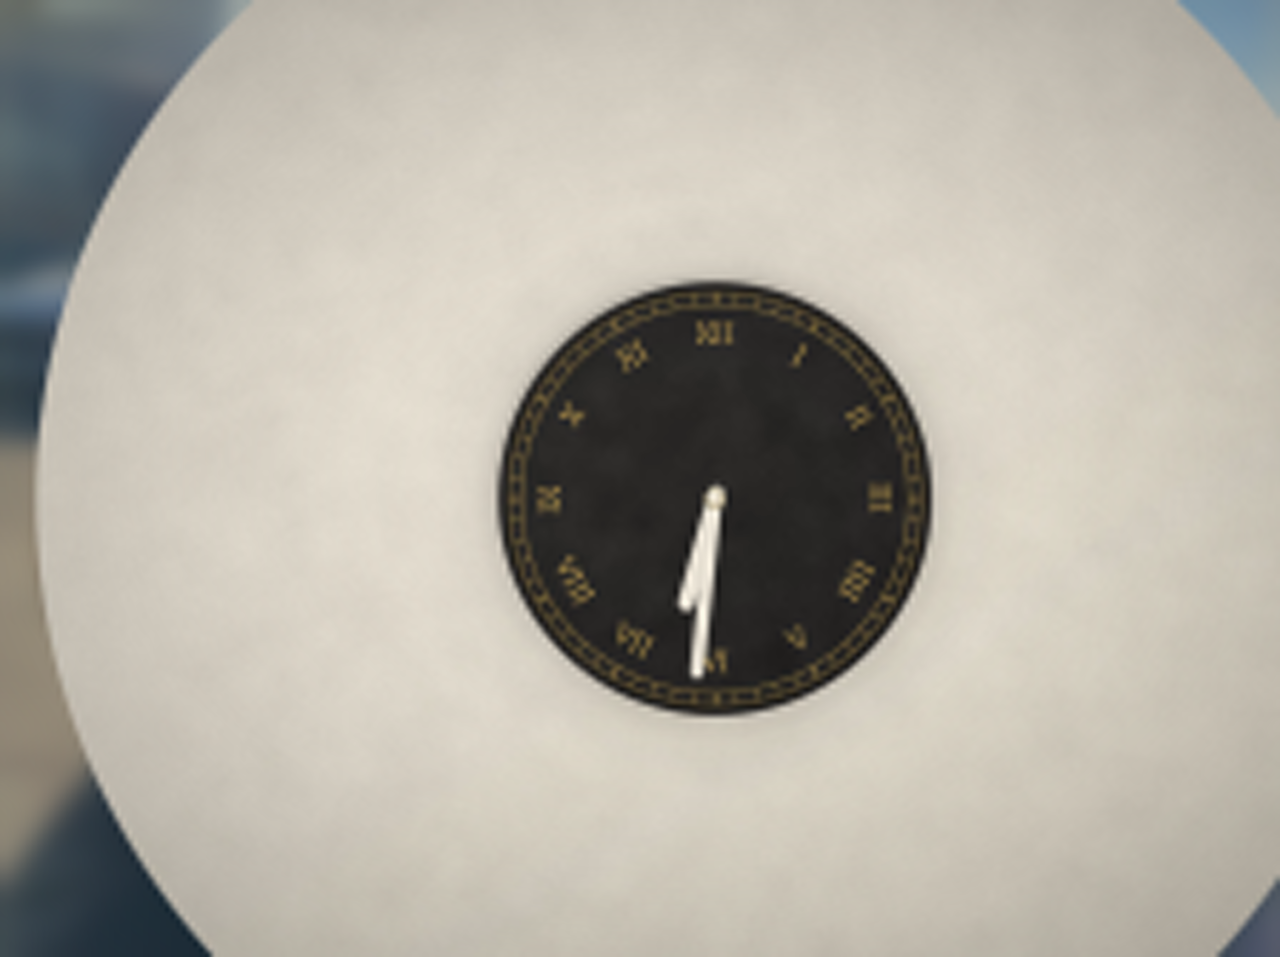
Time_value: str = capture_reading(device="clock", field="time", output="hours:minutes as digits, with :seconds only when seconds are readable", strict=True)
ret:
6:31
